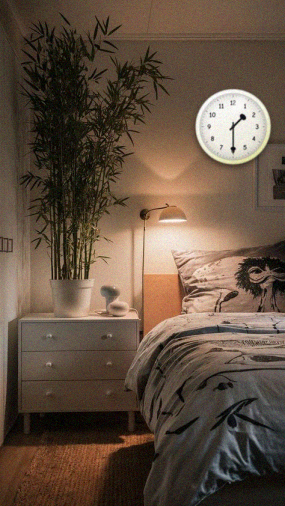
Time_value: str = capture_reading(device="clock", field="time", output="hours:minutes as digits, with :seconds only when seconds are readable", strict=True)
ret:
1:30
